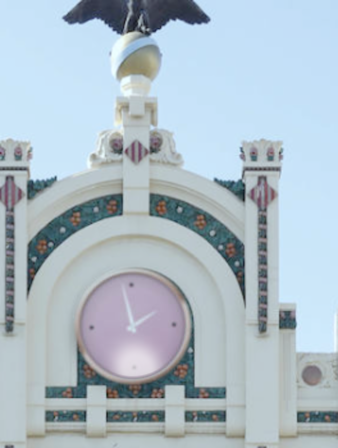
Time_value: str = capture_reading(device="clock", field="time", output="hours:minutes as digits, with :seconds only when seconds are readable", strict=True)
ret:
1:58
